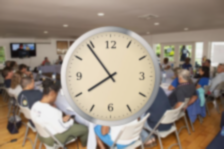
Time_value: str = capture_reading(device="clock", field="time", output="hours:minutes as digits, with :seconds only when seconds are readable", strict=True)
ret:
7:54
